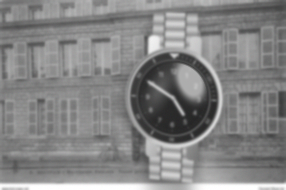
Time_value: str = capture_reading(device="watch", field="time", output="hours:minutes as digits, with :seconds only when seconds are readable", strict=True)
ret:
4:50
